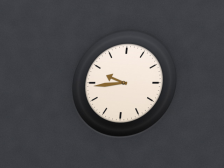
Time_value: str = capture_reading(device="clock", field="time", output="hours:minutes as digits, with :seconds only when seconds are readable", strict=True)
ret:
9:44
